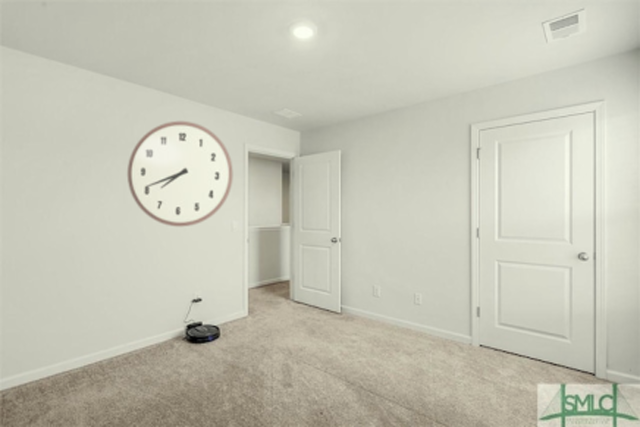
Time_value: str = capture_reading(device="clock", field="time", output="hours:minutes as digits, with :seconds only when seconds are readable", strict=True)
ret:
7:41
